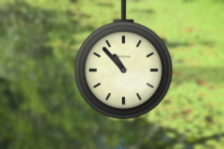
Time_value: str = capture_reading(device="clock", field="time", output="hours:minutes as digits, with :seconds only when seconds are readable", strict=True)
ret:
10:53
